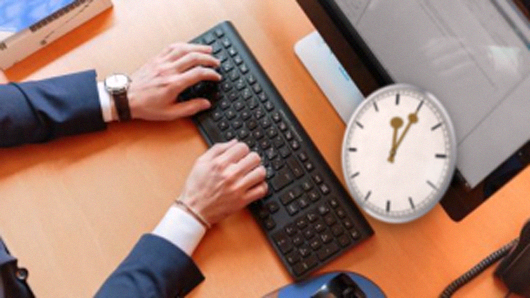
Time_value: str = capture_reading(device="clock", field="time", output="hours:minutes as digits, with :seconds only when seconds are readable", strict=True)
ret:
12:05
